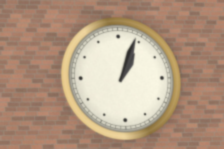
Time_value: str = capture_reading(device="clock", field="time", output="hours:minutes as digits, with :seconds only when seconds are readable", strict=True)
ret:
1:04
